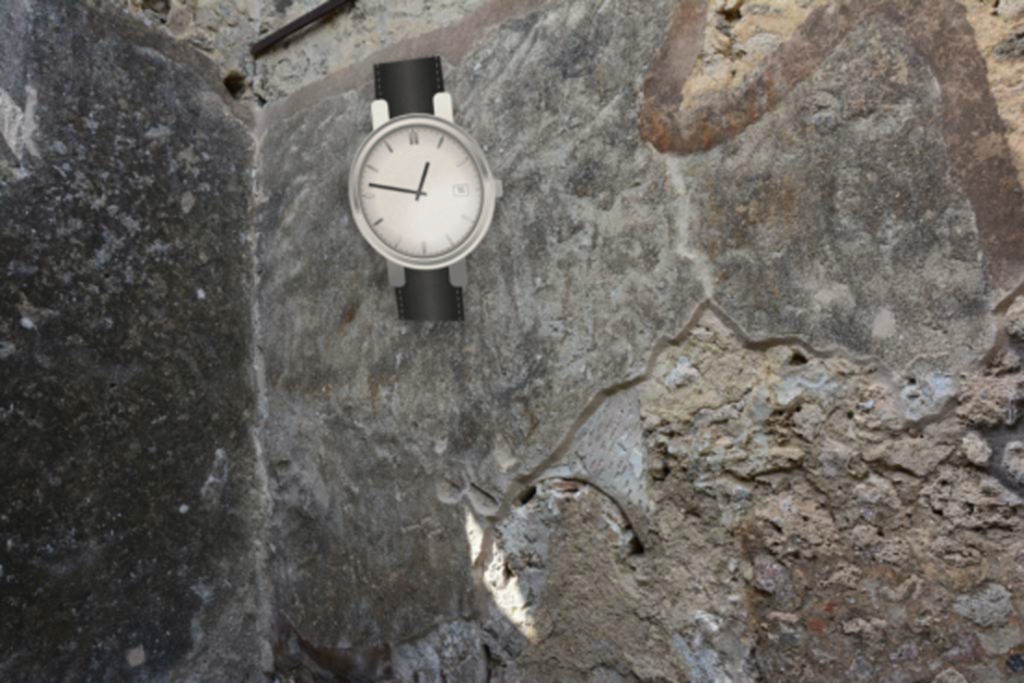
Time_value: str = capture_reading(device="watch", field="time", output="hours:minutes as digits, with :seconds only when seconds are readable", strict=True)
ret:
12:47
